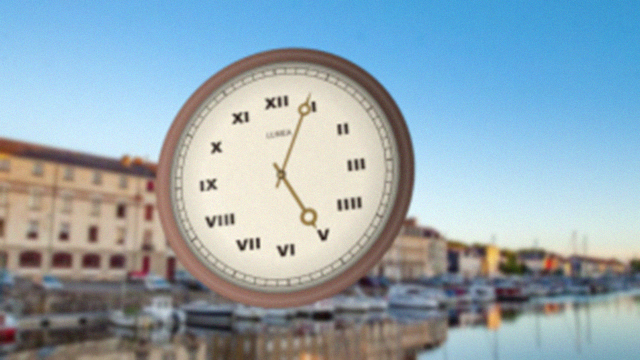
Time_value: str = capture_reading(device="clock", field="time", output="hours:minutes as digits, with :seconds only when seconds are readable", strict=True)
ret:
5:04
